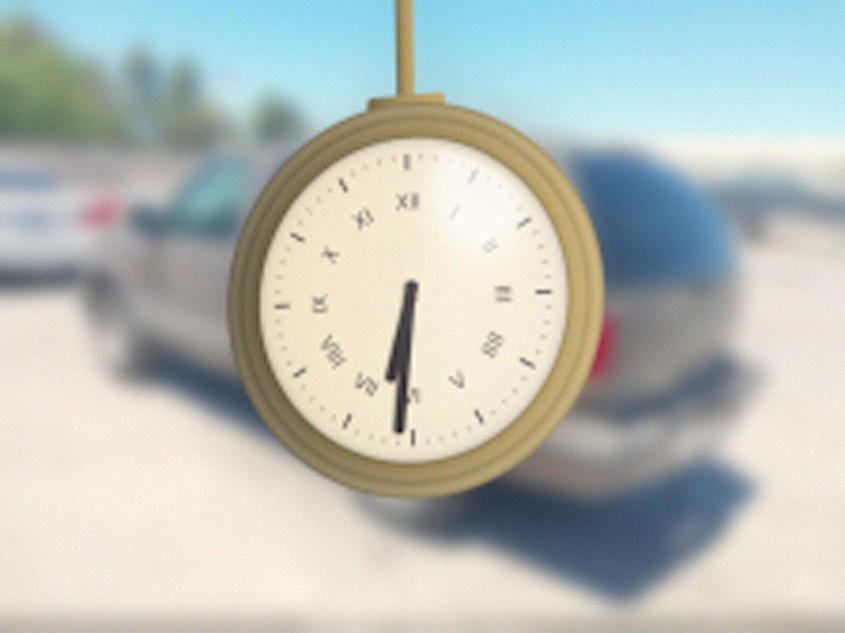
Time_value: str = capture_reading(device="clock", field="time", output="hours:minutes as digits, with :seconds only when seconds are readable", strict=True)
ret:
6:31
